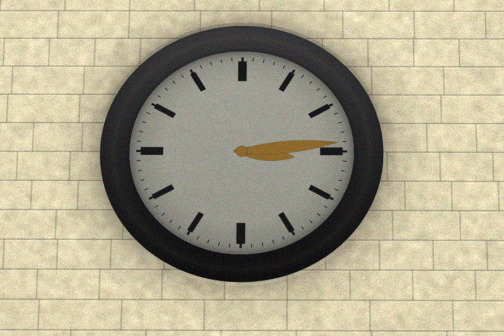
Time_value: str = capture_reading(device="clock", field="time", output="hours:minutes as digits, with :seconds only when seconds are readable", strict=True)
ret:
3:14
